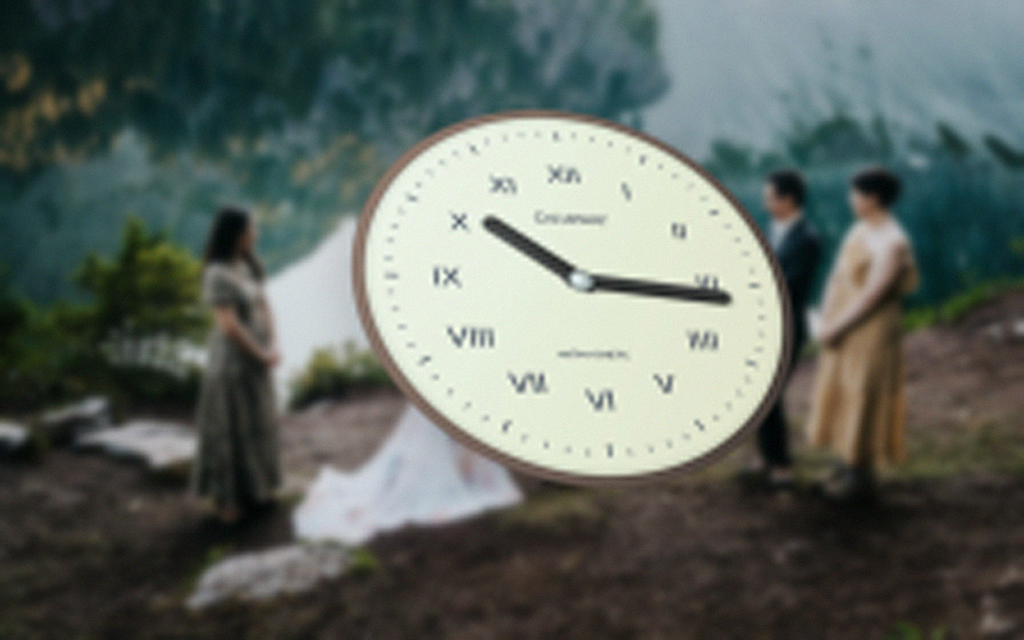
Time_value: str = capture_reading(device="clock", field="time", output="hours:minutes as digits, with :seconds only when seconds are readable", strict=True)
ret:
10:16
